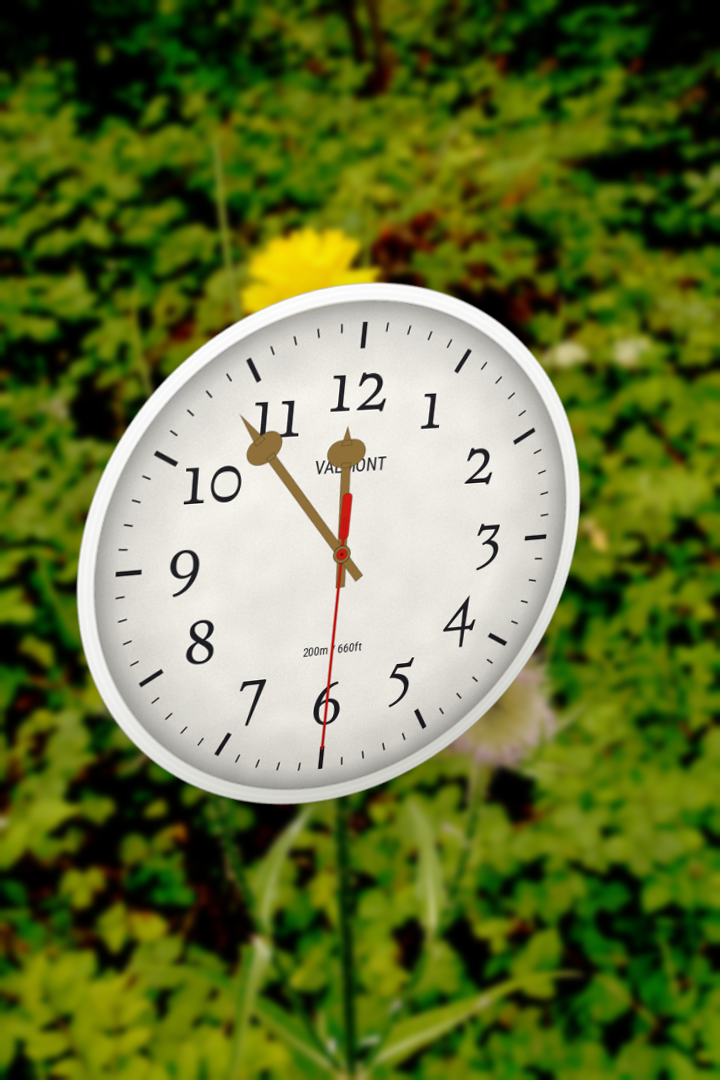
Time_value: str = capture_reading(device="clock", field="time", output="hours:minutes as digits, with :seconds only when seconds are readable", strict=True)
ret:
11:53:30
